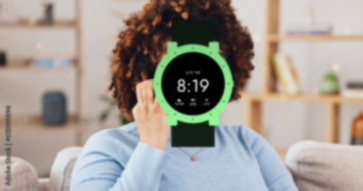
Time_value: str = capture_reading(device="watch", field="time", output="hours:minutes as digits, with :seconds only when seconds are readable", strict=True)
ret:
8:19
